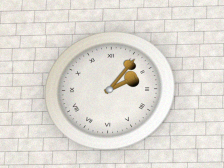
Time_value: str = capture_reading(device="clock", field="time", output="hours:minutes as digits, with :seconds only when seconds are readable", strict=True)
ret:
2:06
